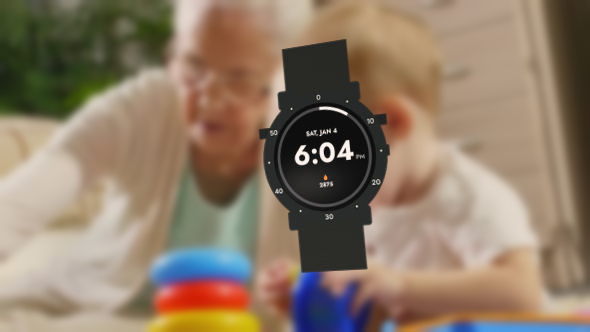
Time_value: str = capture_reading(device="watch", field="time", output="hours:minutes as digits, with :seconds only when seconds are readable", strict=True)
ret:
6:04
